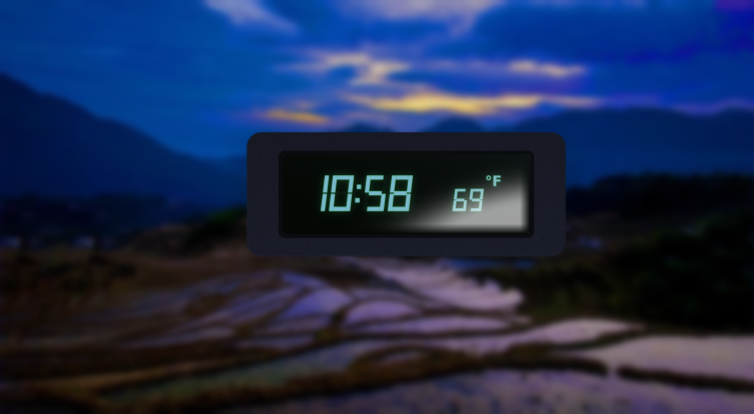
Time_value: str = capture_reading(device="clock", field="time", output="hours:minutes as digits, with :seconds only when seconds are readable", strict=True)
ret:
10:58
